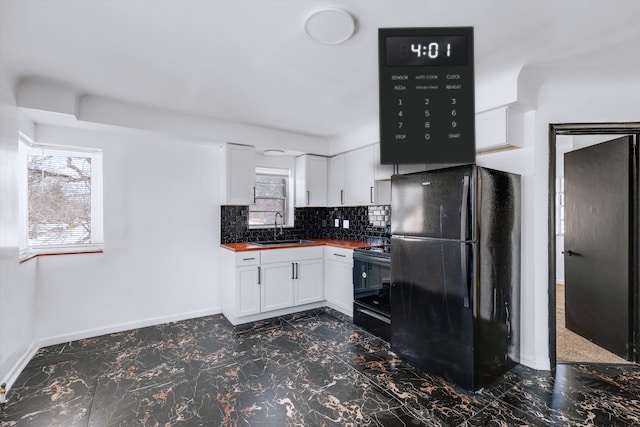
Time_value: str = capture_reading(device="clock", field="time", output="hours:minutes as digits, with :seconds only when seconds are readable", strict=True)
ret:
4:01
